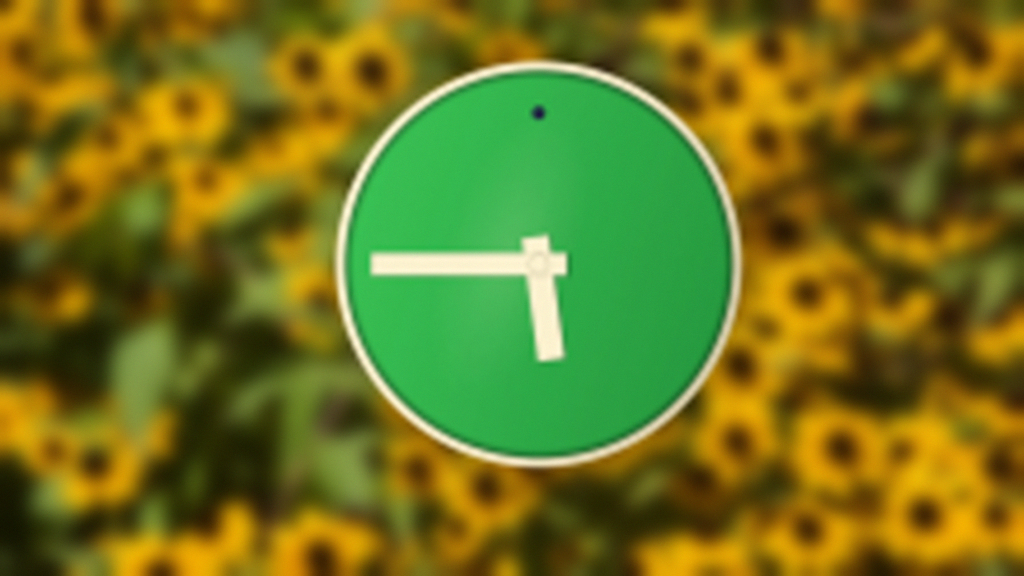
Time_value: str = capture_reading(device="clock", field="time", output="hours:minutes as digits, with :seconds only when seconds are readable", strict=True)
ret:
5:45
